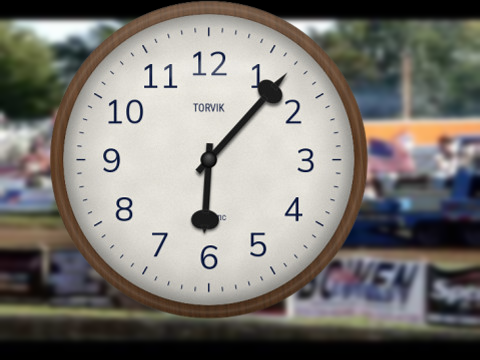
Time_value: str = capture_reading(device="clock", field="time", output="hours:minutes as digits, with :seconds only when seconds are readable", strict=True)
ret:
6:07
